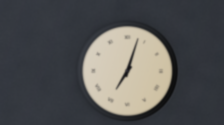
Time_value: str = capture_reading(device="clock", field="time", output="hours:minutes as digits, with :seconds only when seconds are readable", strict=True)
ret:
7:03
